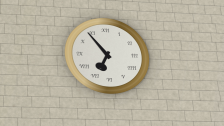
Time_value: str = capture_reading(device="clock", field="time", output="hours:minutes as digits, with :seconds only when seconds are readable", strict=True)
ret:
6:54
